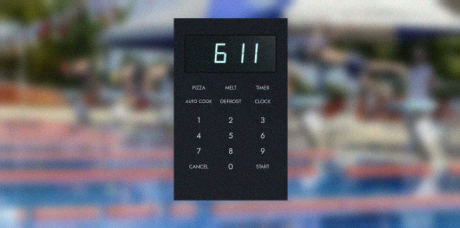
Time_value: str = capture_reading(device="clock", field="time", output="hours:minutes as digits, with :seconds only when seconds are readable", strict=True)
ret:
6:11
